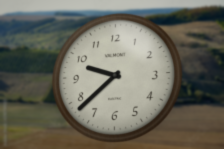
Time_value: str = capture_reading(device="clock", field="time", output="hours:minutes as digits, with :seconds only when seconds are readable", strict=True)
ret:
9:38
